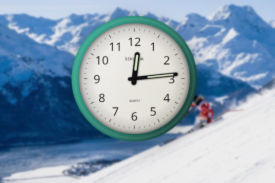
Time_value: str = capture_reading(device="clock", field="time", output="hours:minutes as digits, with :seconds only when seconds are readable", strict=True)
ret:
12:14
